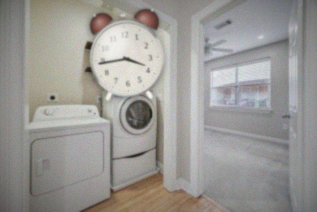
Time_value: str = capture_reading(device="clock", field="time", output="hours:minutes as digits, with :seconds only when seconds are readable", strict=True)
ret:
3:44
